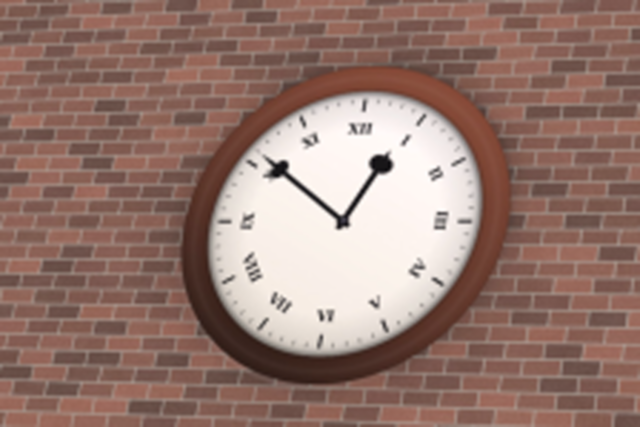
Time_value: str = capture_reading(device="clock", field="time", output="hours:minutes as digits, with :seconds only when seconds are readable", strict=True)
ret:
12:51
